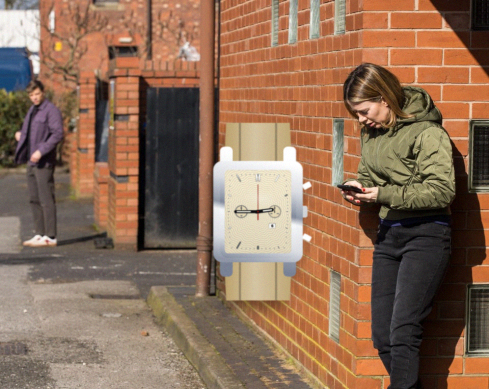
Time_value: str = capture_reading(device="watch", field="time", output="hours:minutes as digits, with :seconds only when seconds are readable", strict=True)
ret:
2:45
